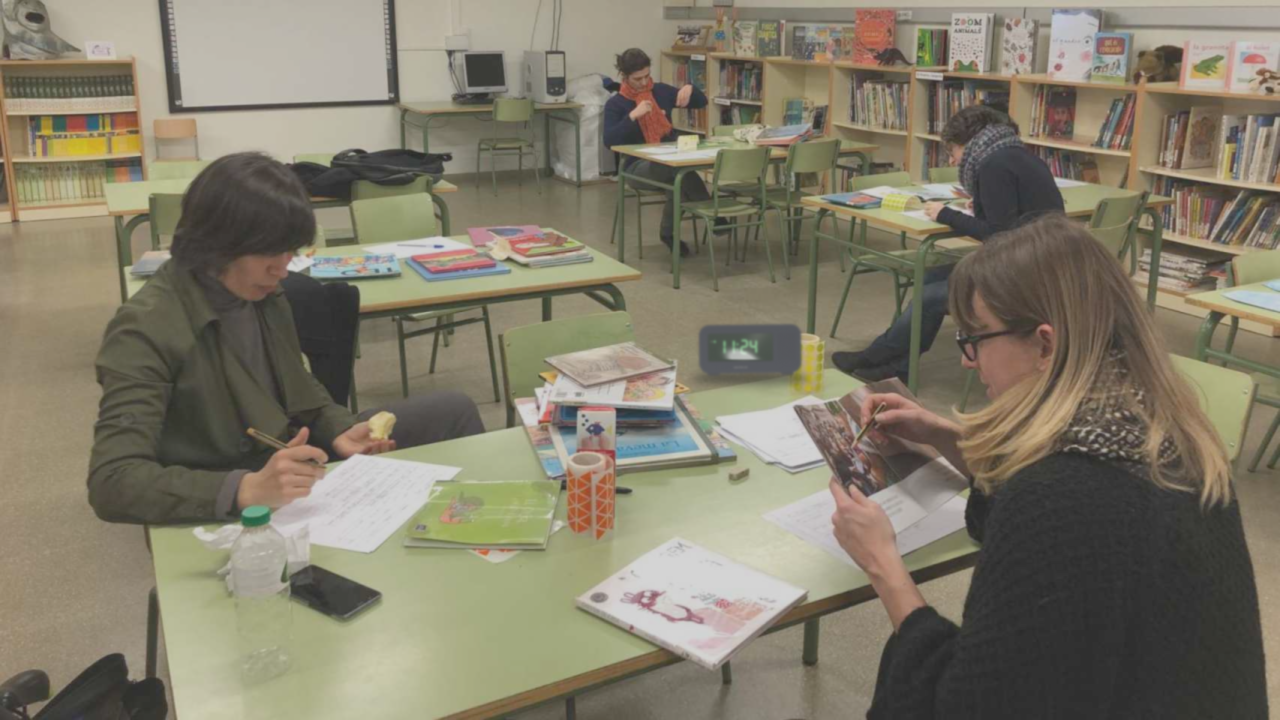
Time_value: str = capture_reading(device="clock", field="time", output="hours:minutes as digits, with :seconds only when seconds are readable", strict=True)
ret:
11:24
